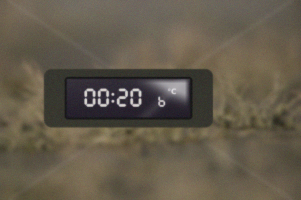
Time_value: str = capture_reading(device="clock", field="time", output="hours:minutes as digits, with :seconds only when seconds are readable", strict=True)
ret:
0:20
